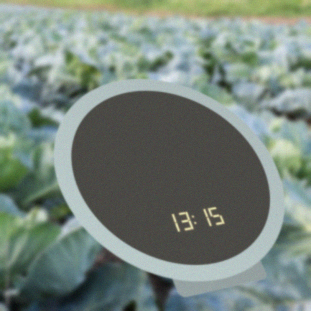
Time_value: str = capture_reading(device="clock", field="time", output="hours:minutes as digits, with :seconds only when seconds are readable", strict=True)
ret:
13:15
